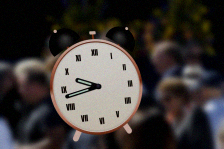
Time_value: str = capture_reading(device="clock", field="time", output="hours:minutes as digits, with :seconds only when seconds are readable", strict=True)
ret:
9:43
